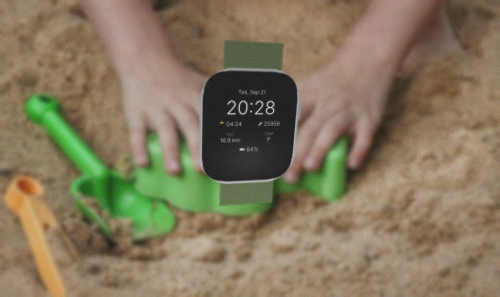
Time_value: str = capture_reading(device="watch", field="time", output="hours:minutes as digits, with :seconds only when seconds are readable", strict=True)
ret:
20:28
